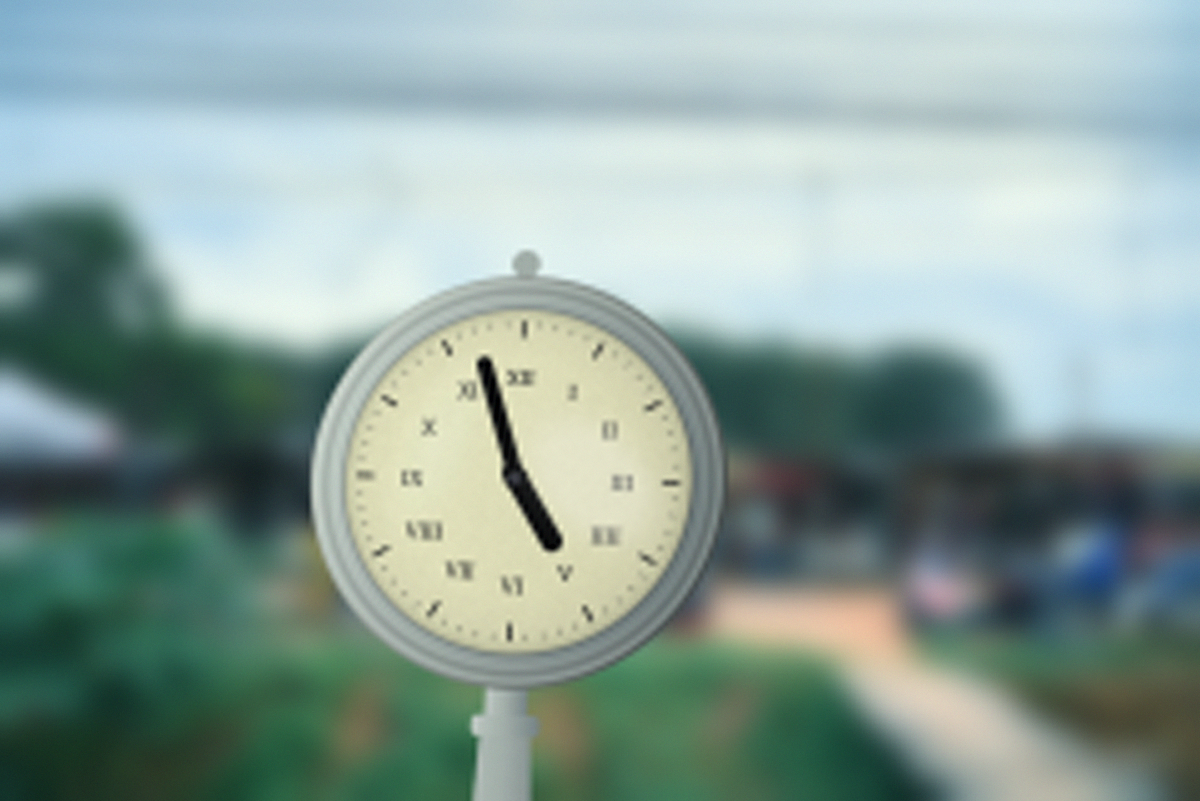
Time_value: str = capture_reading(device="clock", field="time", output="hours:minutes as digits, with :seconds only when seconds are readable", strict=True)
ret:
4:57
